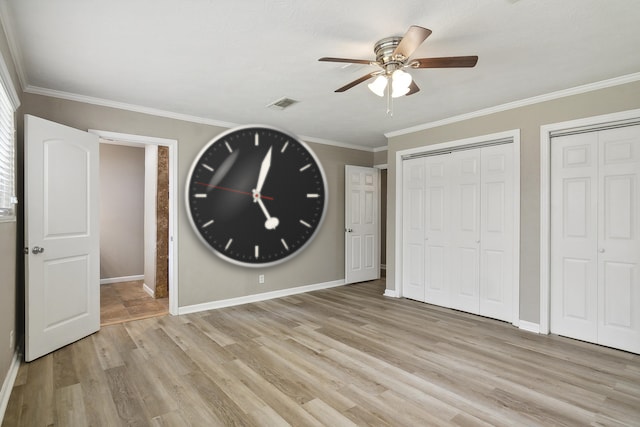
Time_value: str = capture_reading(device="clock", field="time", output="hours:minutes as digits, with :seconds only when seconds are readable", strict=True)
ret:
5:02:47
